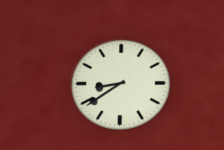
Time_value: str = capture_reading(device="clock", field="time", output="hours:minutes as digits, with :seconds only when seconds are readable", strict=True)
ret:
8:39
